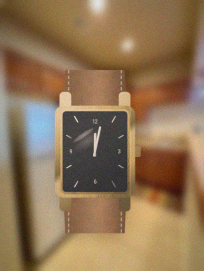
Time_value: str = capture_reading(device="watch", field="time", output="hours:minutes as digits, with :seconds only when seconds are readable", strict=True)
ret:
12:02
